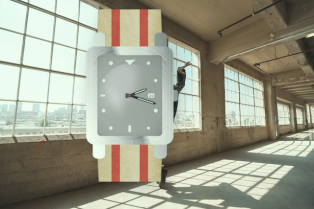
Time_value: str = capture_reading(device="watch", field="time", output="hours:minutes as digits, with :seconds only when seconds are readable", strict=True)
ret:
2:18
